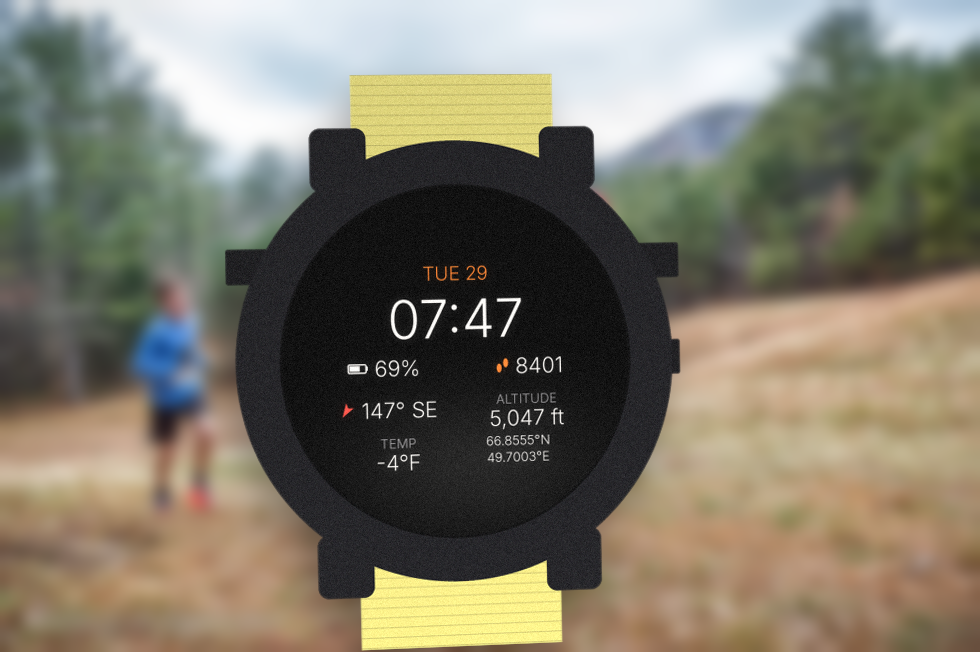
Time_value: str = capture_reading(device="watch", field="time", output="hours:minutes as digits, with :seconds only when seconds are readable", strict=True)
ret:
7:47
